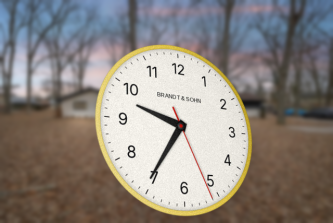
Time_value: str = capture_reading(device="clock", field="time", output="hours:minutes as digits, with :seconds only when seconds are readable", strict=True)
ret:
9:35:26
